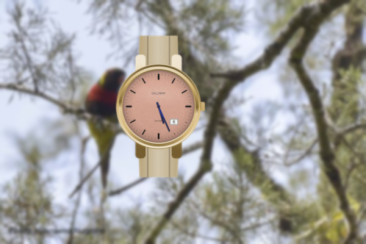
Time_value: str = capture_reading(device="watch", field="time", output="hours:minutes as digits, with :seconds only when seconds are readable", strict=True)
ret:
5:26
